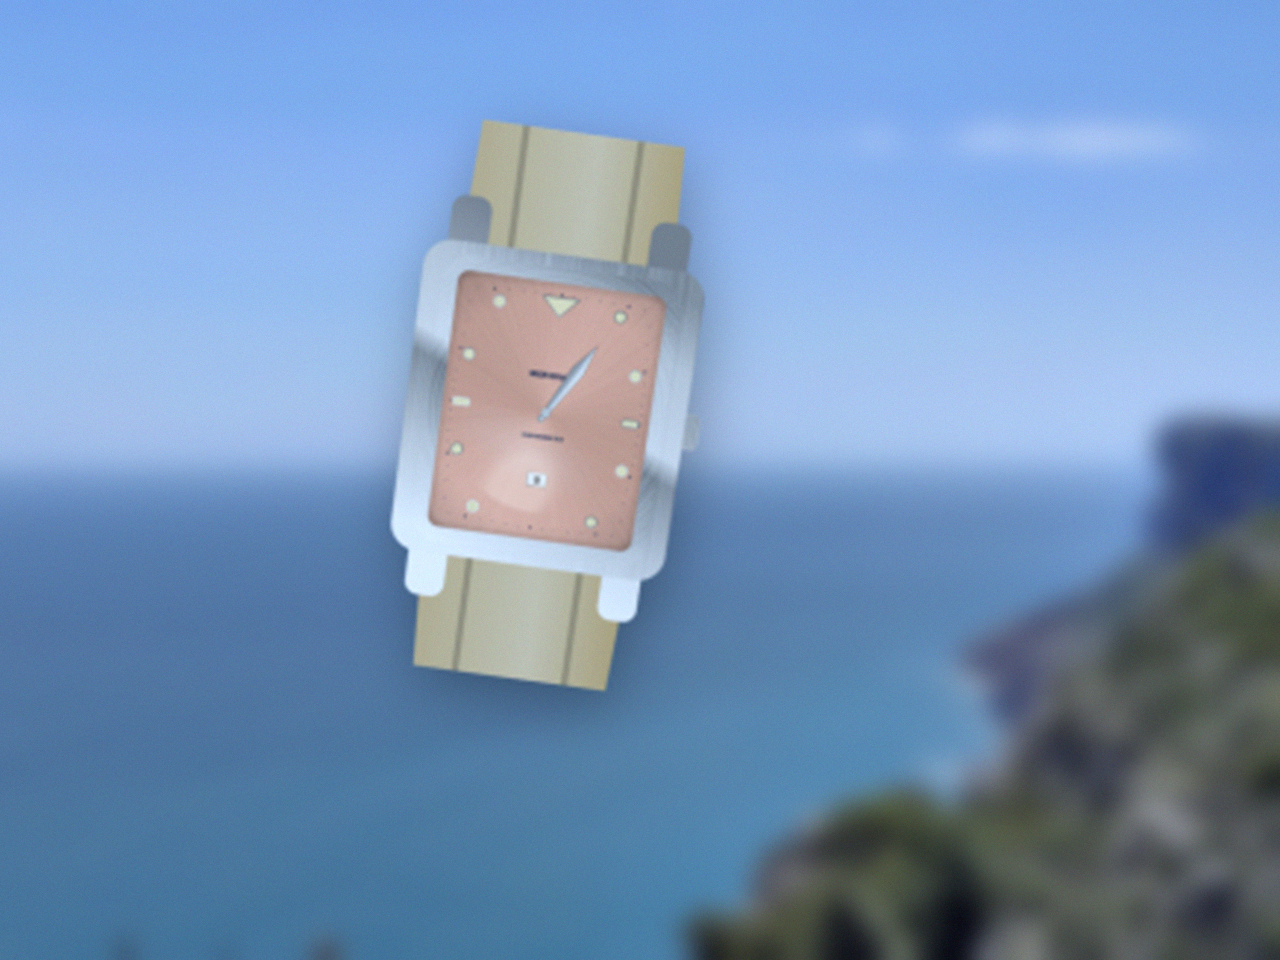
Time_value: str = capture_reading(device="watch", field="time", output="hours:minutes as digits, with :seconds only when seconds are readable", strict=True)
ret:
1:05
